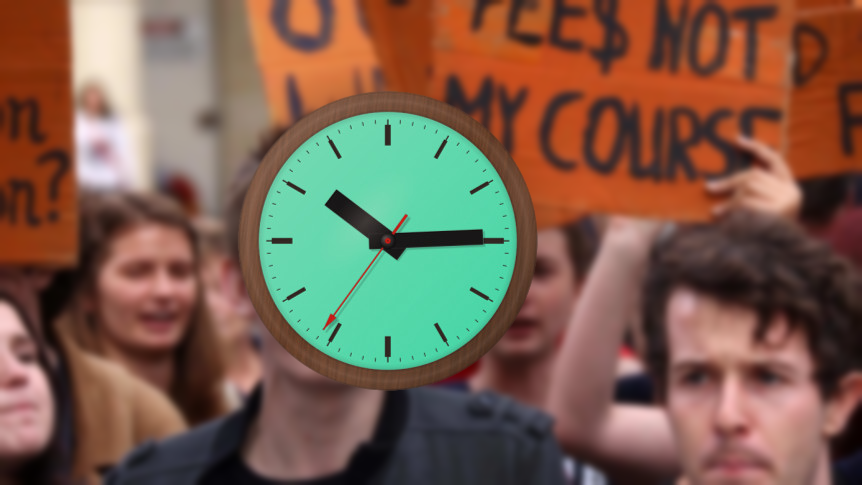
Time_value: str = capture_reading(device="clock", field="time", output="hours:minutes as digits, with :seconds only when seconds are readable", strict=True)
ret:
10:14:36
